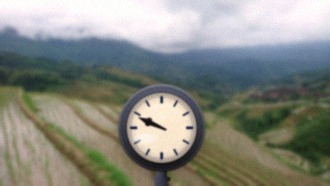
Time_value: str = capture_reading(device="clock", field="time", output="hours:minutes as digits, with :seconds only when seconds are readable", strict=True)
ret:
9:49
